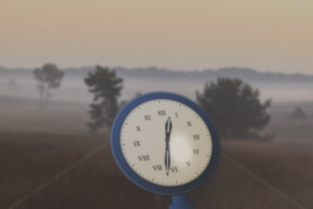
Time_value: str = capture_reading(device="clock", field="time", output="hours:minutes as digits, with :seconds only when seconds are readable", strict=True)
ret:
12:32
